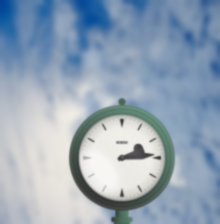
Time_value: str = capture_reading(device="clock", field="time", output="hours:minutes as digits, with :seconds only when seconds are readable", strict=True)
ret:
2:14
